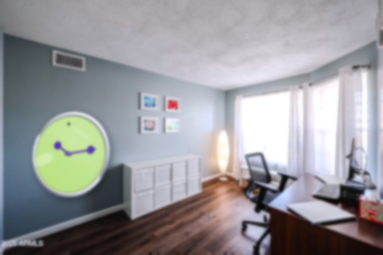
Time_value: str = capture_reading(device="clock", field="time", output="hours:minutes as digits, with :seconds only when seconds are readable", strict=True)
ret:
10:14
